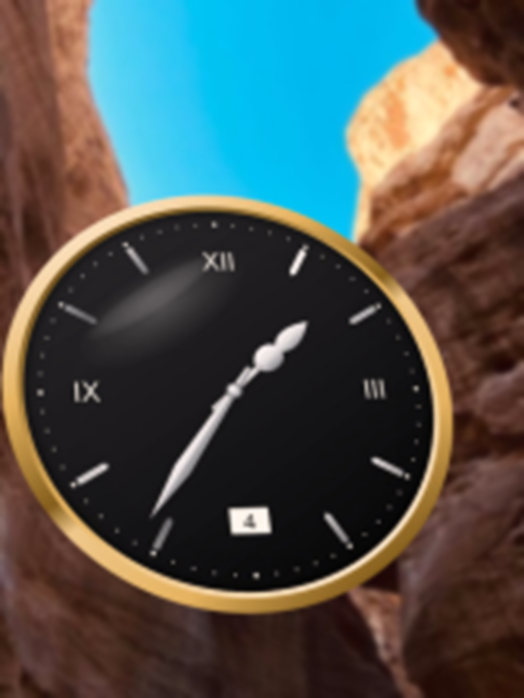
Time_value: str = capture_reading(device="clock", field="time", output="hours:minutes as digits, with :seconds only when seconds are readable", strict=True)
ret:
1:36
